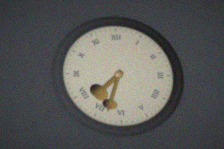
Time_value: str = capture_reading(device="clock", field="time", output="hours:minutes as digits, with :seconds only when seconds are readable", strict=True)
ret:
7:33
